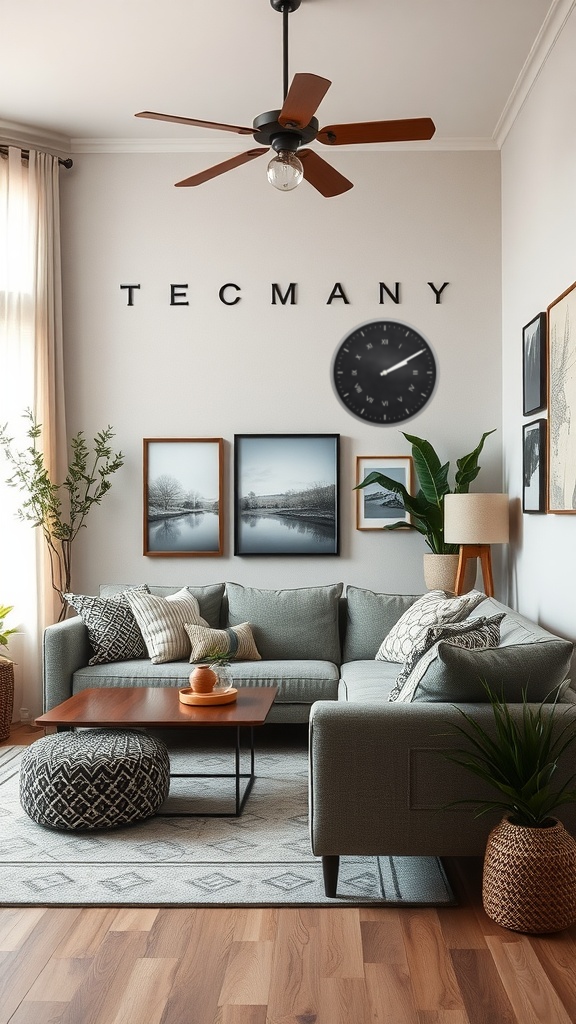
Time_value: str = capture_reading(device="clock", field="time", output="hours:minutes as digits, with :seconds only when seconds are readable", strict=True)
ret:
2:10
